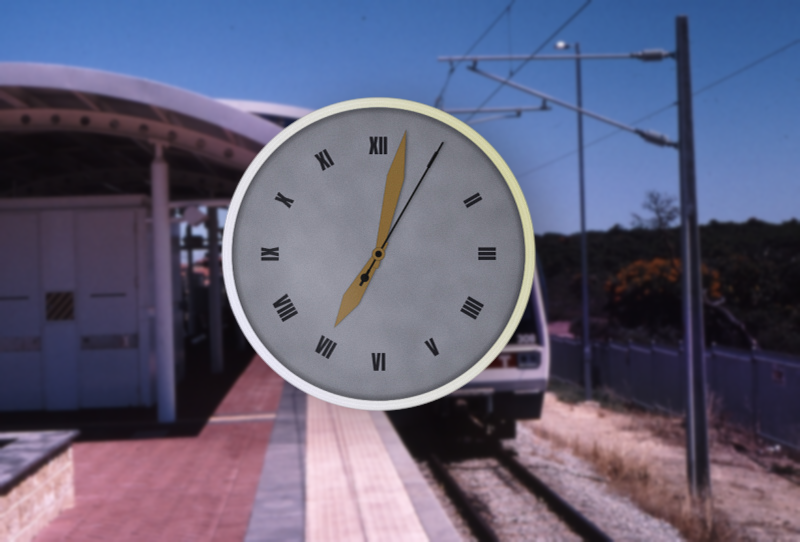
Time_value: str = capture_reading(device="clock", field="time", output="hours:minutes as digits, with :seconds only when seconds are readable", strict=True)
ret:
7:02:05
